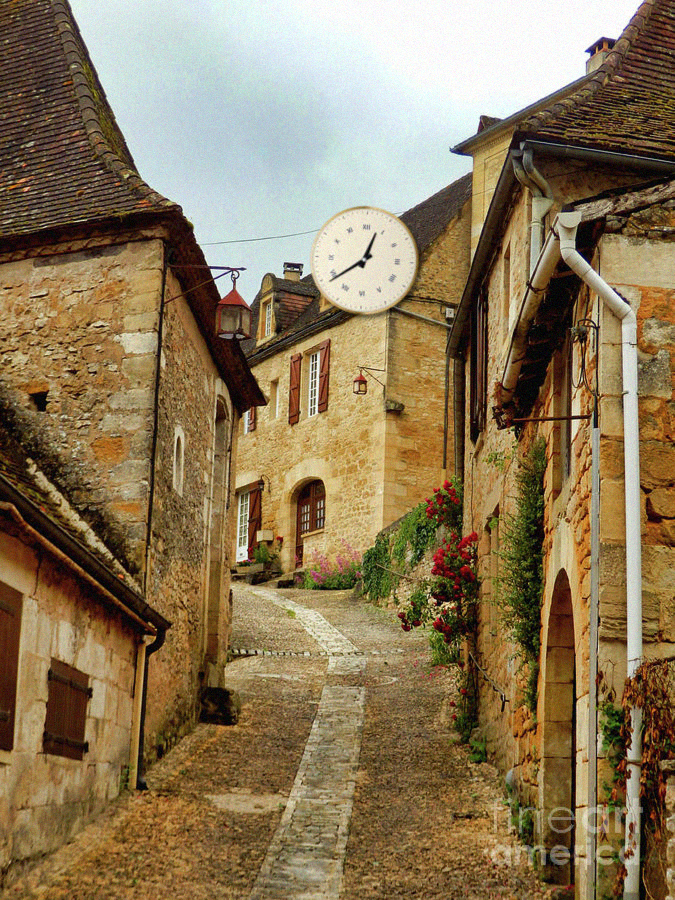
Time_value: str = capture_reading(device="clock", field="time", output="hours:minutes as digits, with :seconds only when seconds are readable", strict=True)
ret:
12:39
